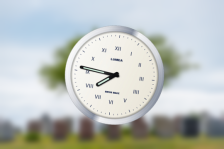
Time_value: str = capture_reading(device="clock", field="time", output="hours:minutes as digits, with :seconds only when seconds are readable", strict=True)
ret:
7:46
